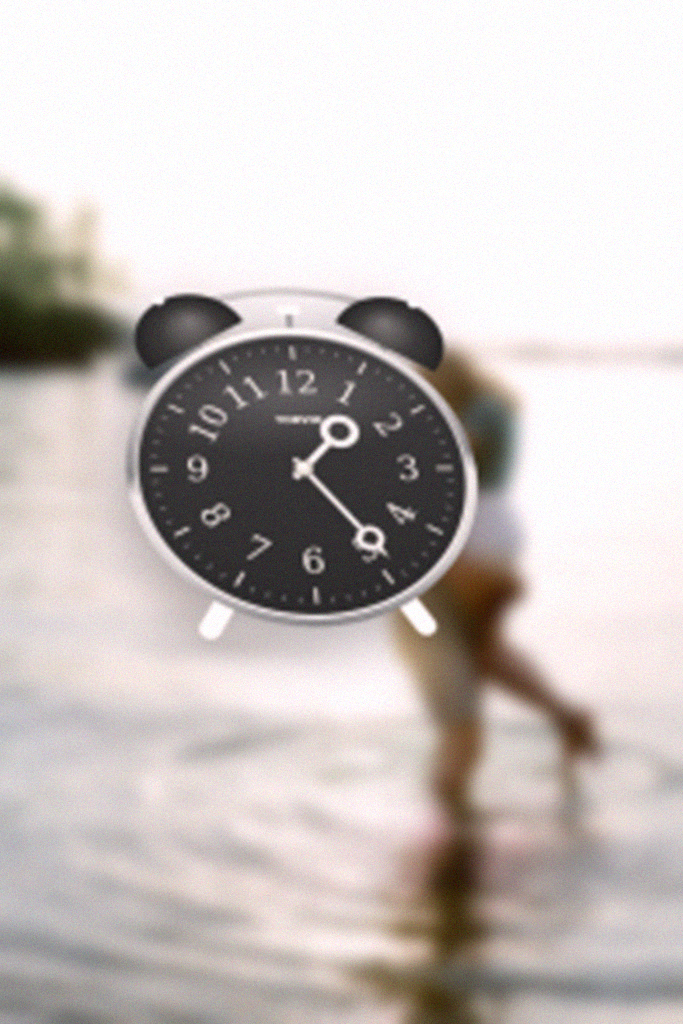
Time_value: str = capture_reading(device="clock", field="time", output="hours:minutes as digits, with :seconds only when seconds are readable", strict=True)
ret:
1:24
